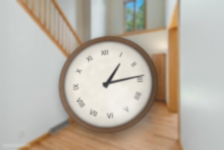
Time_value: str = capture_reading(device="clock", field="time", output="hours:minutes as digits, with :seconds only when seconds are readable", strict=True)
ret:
1:14
